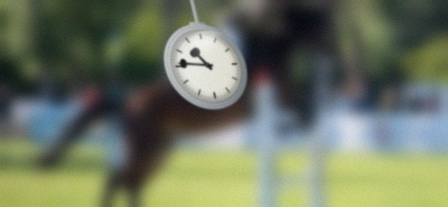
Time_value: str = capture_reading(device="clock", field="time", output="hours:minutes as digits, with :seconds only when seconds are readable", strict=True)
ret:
10:46
